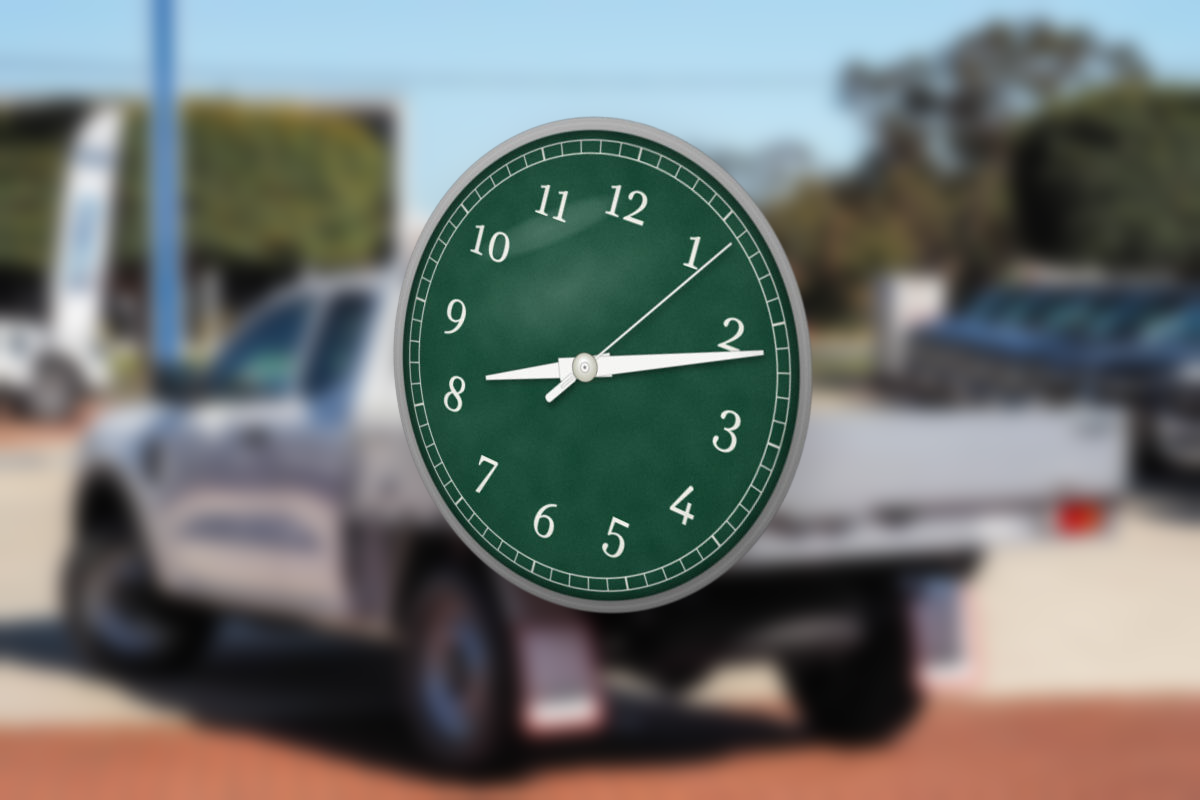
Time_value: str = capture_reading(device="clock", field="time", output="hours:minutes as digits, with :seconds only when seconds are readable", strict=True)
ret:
8:11:06
